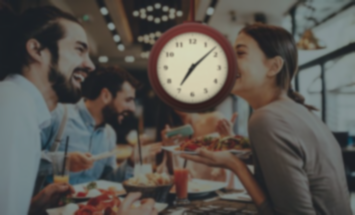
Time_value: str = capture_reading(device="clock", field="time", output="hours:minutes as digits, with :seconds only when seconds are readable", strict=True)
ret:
7:08
